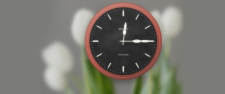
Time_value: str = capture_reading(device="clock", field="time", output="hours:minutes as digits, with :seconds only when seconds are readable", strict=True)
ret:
12:15
